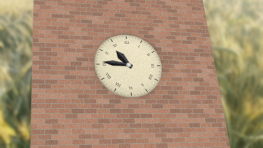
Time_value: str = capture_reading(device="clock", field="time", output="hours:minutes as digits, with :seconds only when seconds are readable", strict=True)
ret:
10:46
